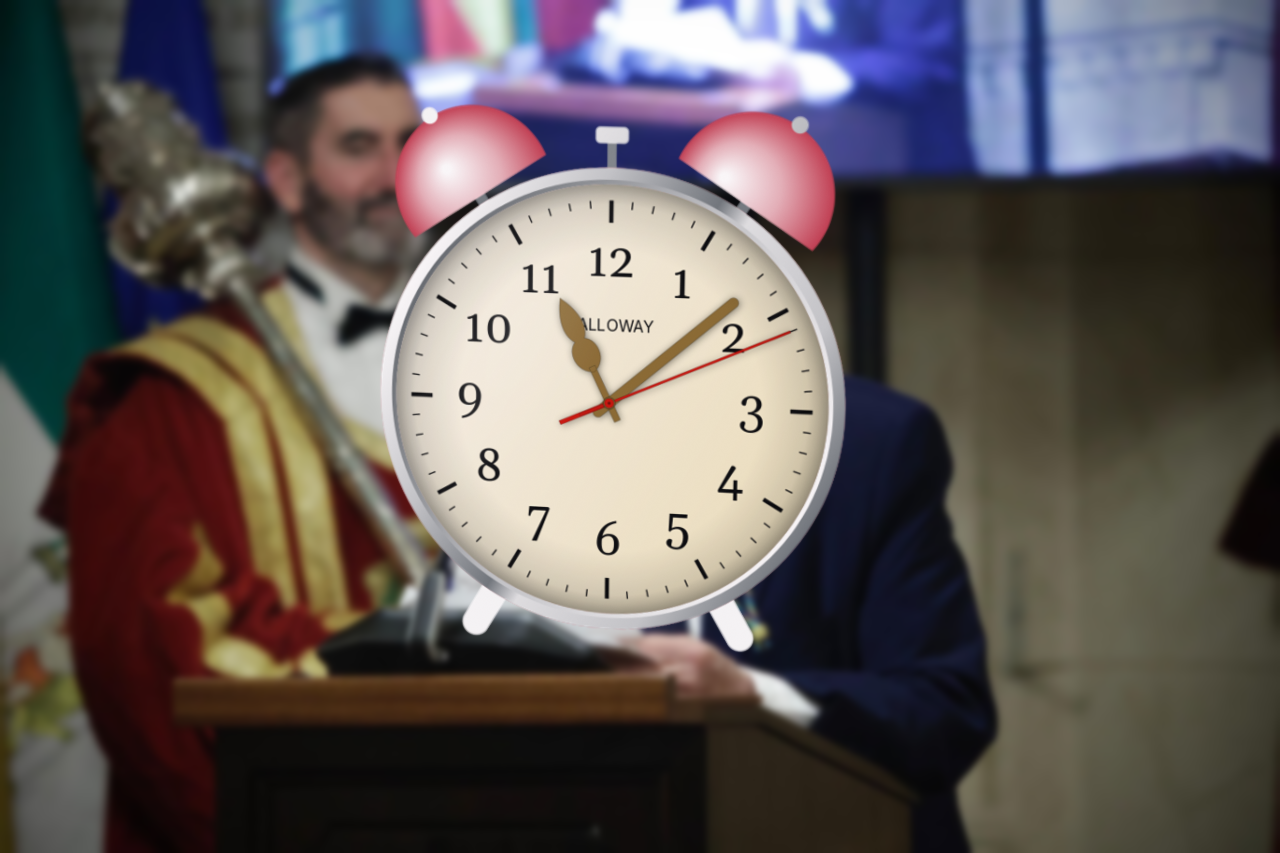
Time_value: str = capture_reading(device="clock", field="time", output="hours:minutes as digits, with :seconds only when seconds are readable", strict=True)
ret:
11:08:11
